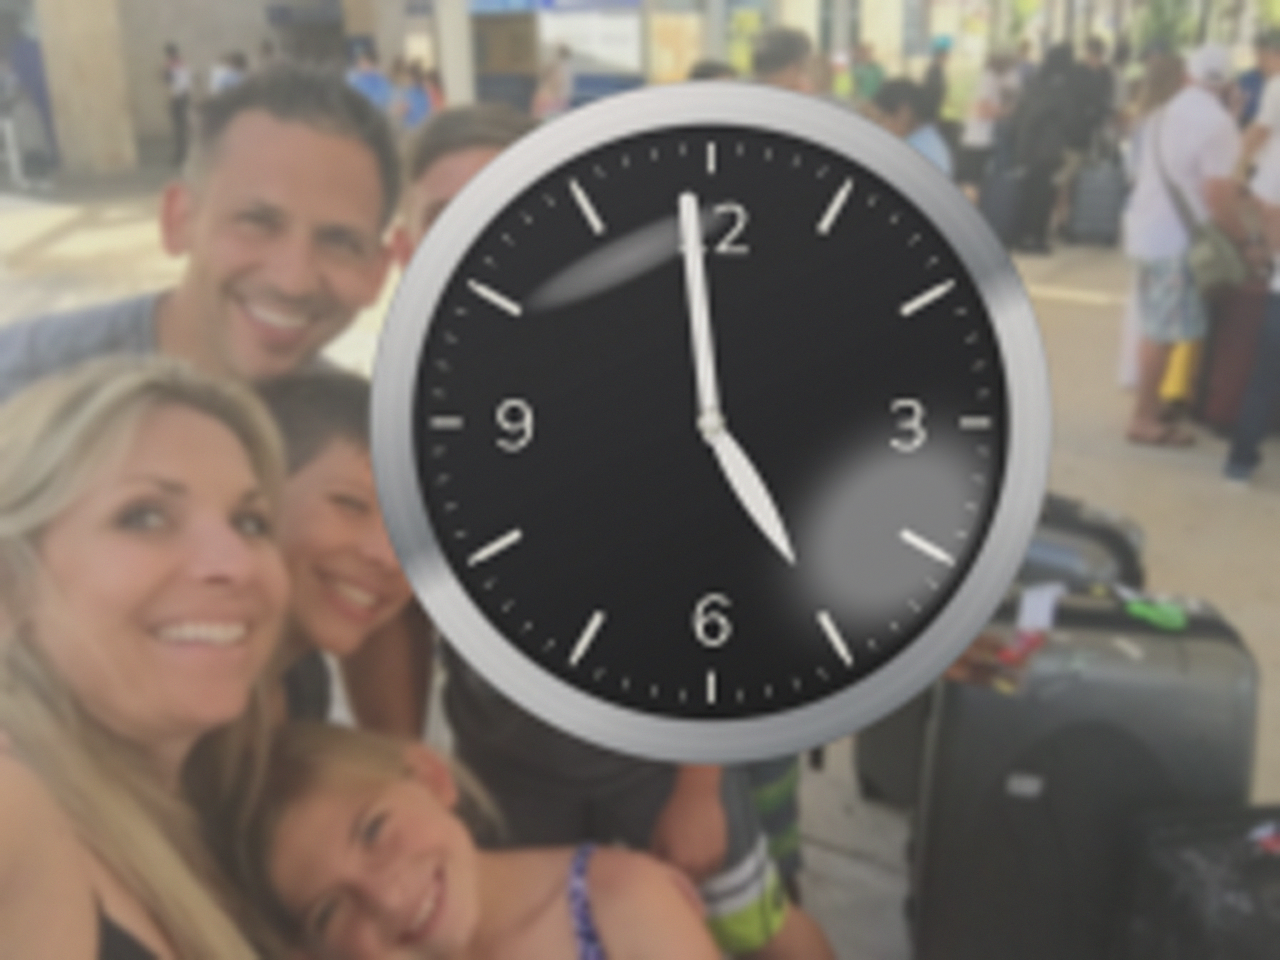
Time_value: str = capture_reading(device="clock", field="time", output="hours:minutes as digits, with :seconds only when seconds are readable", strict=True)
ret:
4:59
